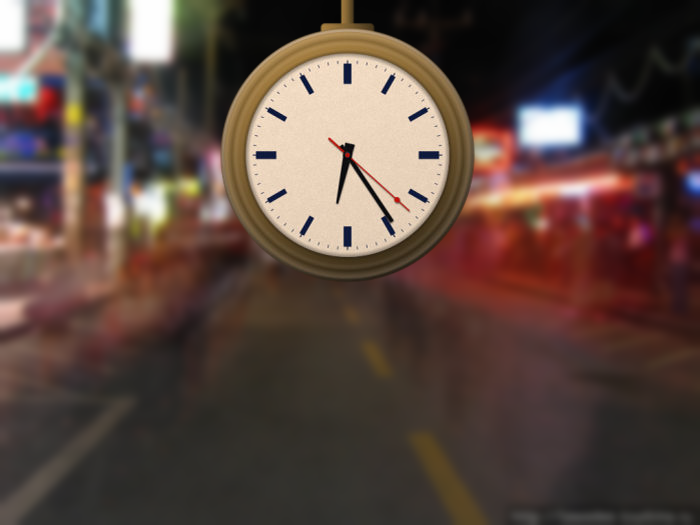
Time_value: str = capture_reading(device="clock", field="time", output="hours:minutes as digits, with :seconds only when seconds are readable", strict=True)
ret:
6:24:22
